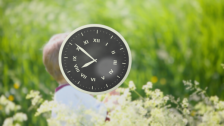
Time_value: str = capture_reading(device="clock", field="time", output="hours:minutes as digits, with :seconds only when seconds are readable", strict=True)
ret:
7:51
